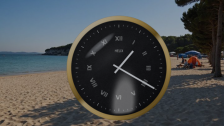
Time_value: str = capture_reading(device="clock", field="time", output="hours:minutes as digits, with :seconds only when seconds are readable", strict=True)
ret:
1:20
